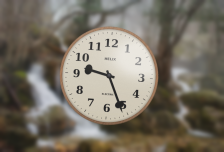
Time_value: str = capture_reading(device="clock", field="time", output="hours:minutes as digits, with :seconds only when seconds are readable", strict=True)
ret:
9:26
